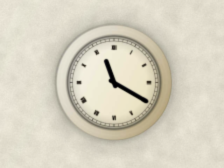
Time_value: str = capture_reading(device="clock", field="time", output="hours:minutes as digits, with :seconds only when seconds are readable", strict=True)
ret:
11:20
